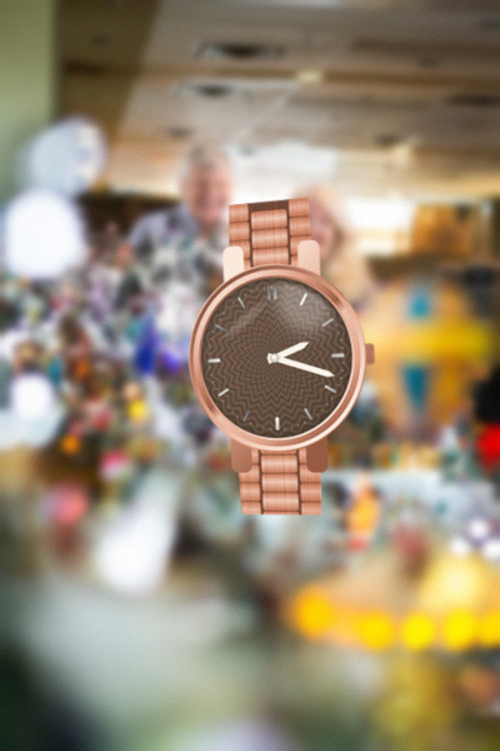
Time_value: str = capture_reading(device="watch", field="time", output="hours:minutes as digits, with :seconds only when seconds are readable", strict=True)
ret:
2:18
